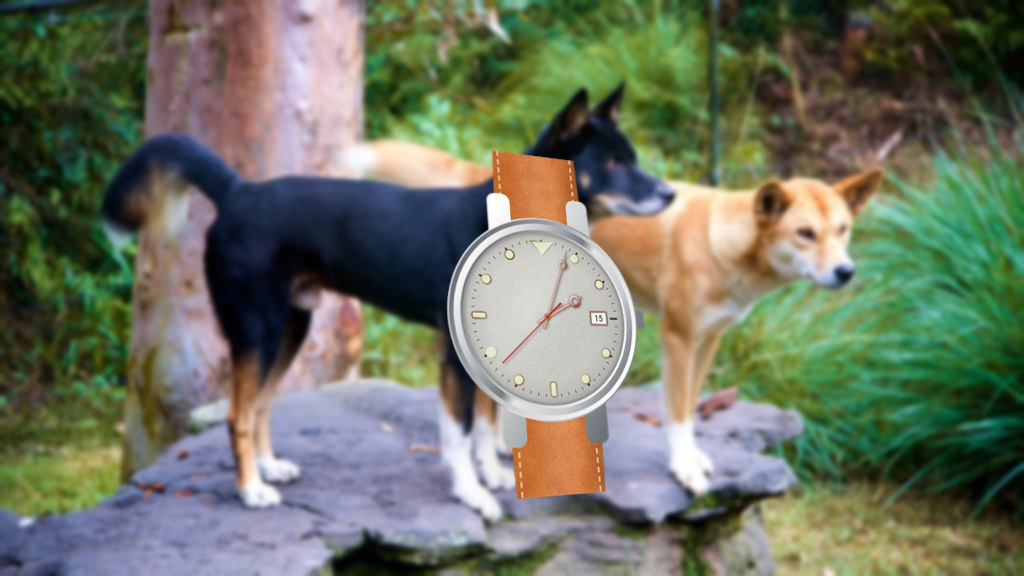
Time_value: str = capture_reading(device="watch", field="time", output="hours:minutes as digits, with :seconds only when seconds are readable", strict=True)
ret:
2:03:38
